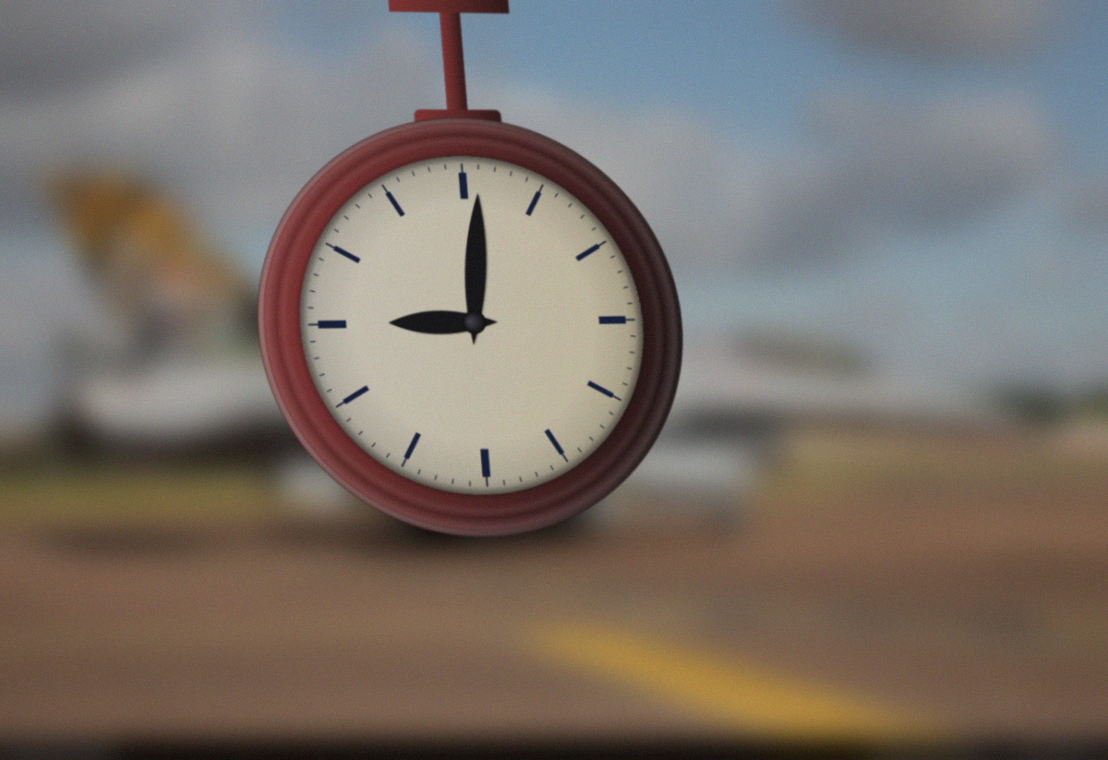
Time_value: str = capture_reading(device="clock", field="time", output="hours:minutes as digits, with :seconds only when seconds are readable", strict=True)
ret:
9:01
